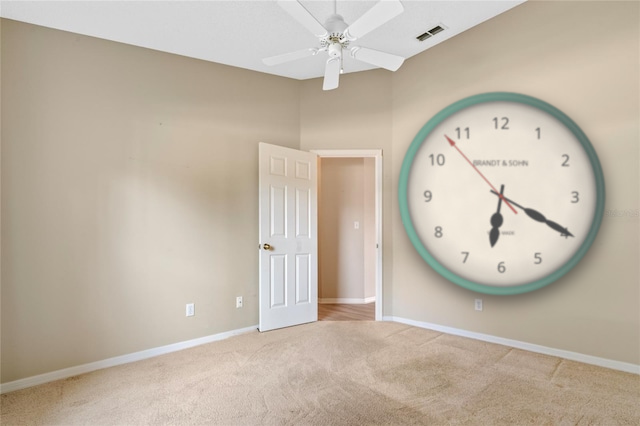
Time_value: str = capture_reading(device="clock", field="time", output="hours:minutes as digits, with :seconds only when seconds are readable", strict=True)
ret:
6:19:53
